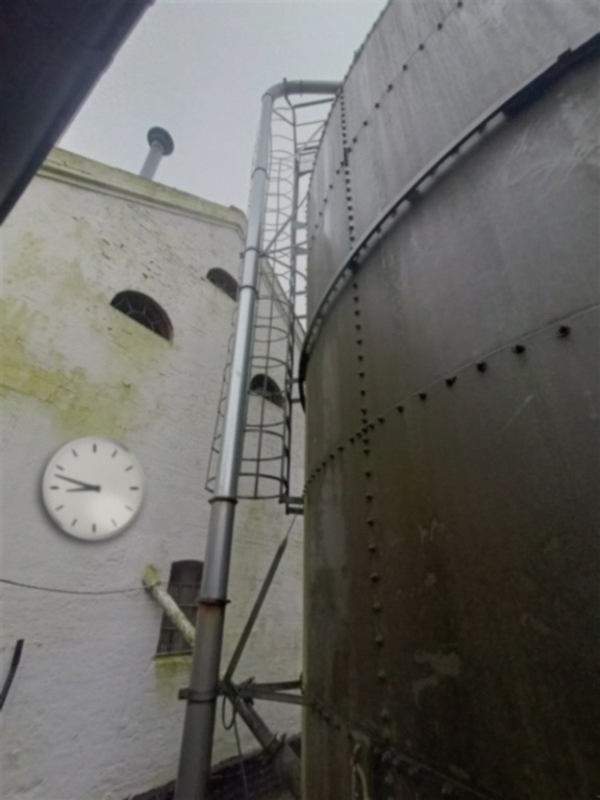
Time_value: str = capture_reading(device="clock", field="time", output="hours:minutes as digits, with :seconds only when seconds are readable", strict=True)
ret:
8:48
